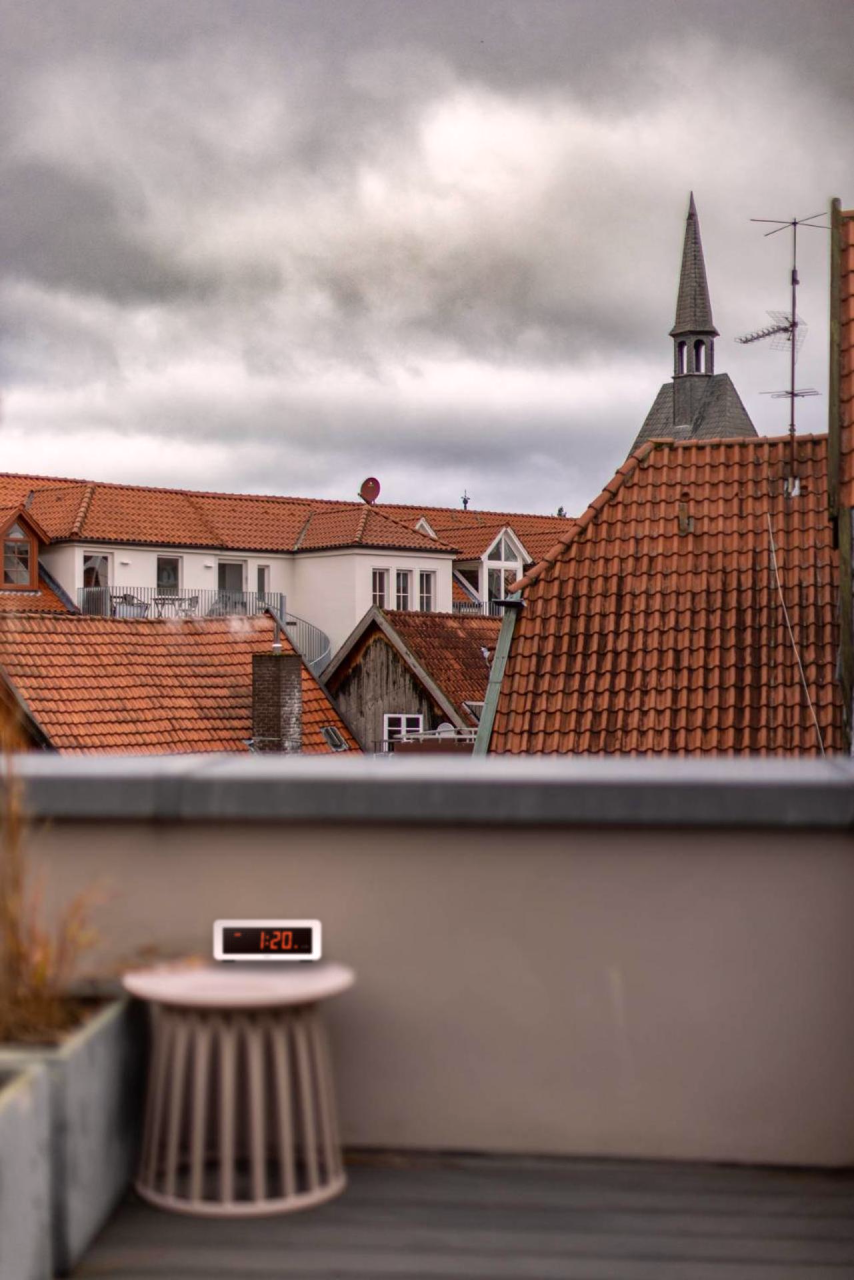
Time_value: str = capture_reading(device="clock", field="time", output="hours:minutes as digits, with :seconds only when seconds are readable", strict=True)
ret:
1:20
